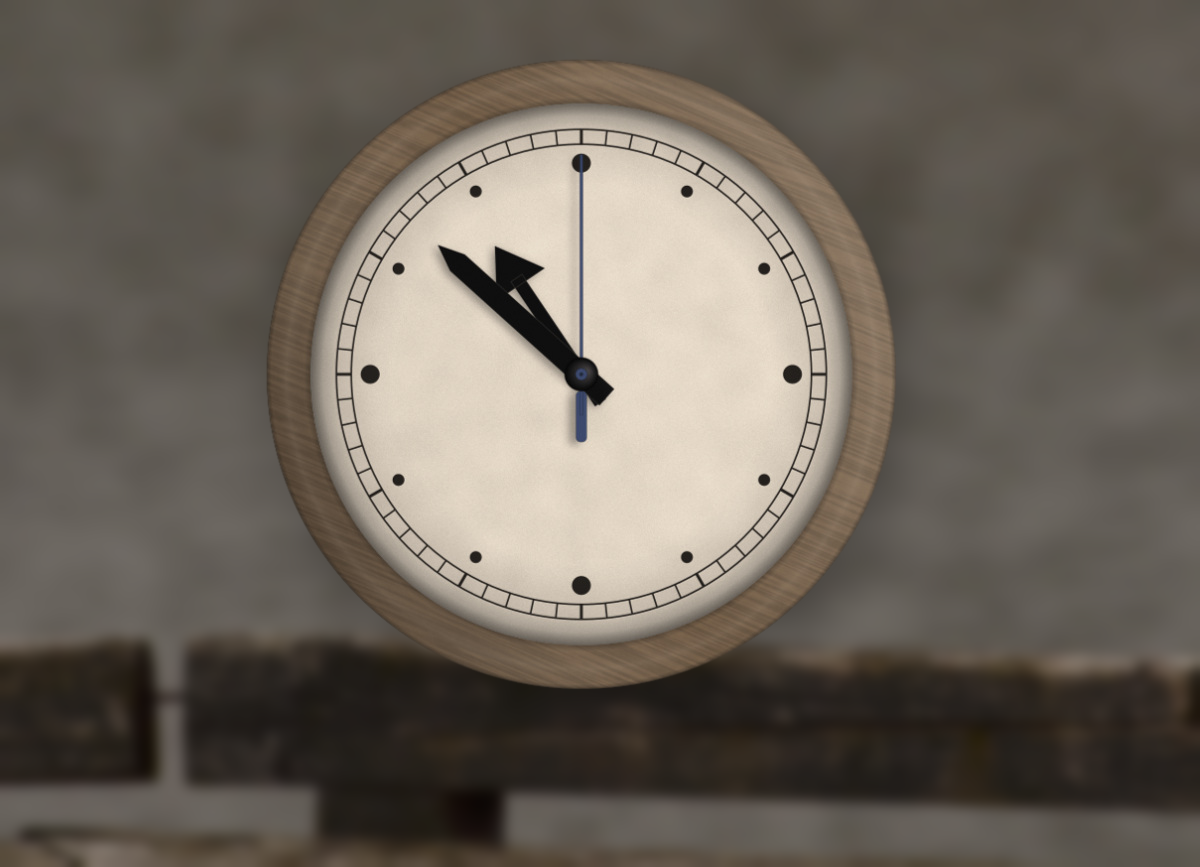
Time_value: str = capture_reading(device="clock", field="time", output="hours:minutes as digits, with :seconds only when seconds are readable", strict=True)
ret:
10:52:00
